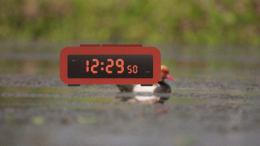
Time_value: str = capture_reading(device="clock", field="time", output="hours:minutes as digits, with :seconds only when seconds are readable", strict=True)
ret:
12:29:50
